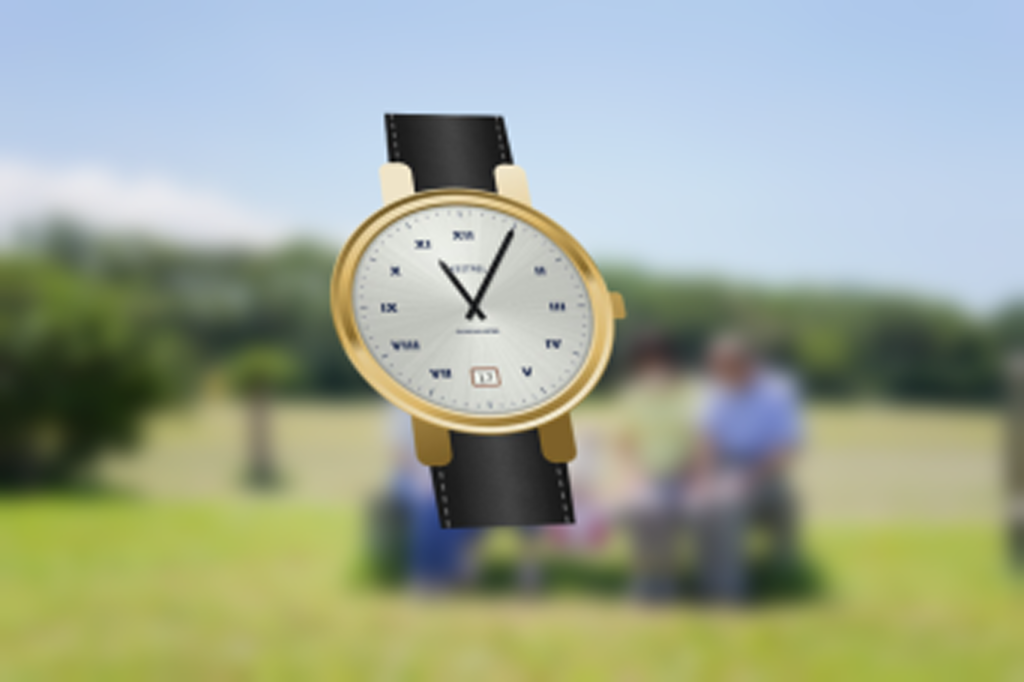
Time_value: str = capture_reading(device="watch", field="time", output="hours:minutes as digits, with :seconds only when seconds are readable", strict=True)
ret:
11:05
